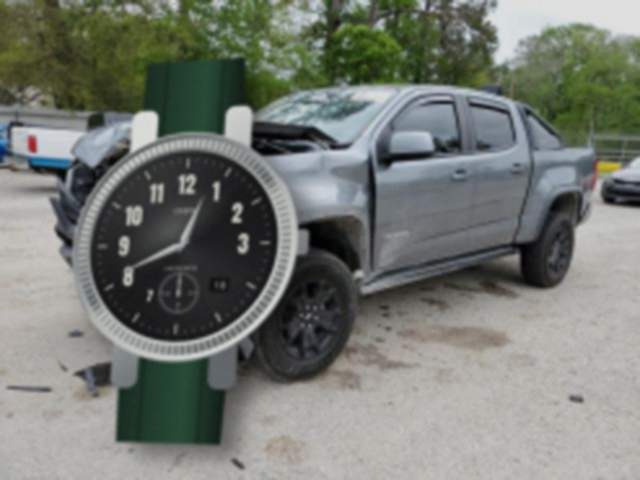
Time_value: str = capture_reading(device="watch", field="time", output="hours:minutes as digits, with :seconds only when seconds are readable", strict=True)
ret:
12:41
